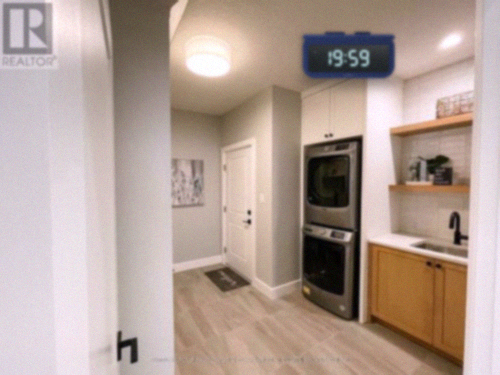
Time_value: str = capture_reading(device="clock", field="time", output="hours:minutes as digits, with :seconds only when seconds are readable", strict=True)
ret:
19:59
